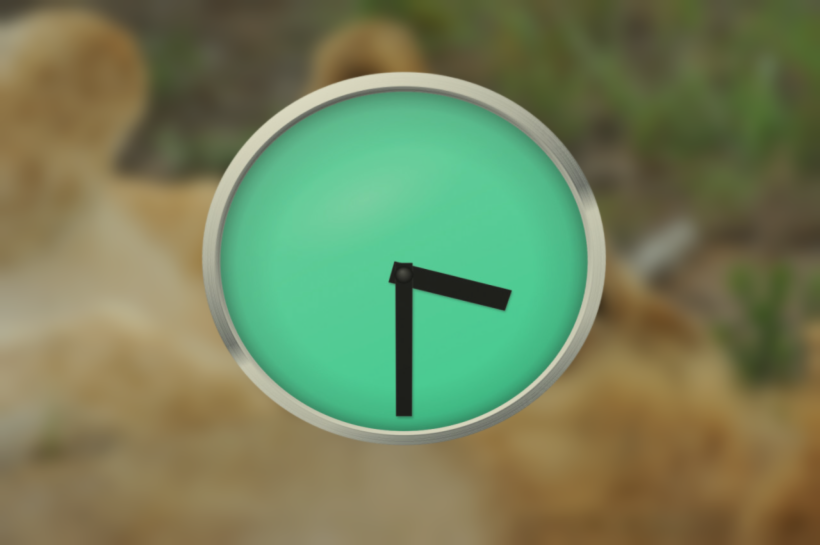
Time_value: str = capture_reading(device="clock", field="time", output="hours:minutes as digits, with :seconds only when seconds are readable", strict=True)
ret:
3:30
